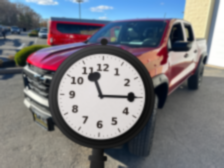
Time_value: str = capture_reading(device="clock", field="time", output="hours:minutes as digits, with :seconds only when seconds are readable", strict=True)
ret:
11:15
